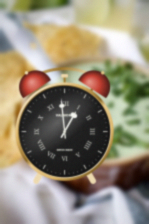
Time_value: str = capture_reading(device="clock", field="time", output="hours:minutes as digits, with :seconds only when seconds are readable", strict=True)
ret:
12:59
